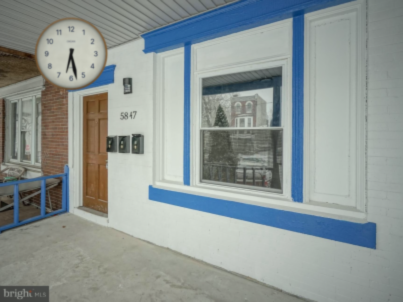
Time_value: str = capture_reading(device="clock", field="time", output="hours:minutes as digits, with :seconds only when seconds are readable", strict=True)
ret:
6:28
